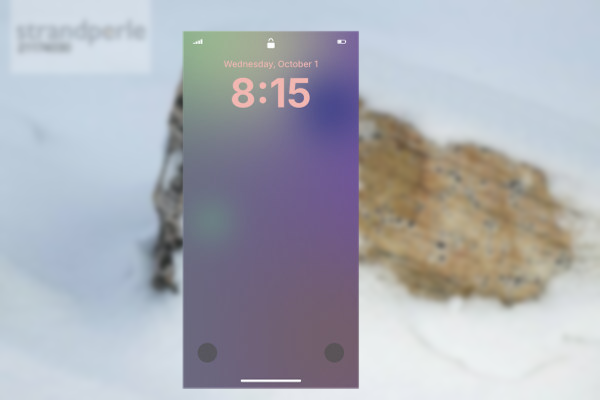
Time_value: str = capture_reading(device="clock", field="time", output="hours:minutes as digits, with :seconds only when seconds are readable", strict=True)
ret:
8:15
